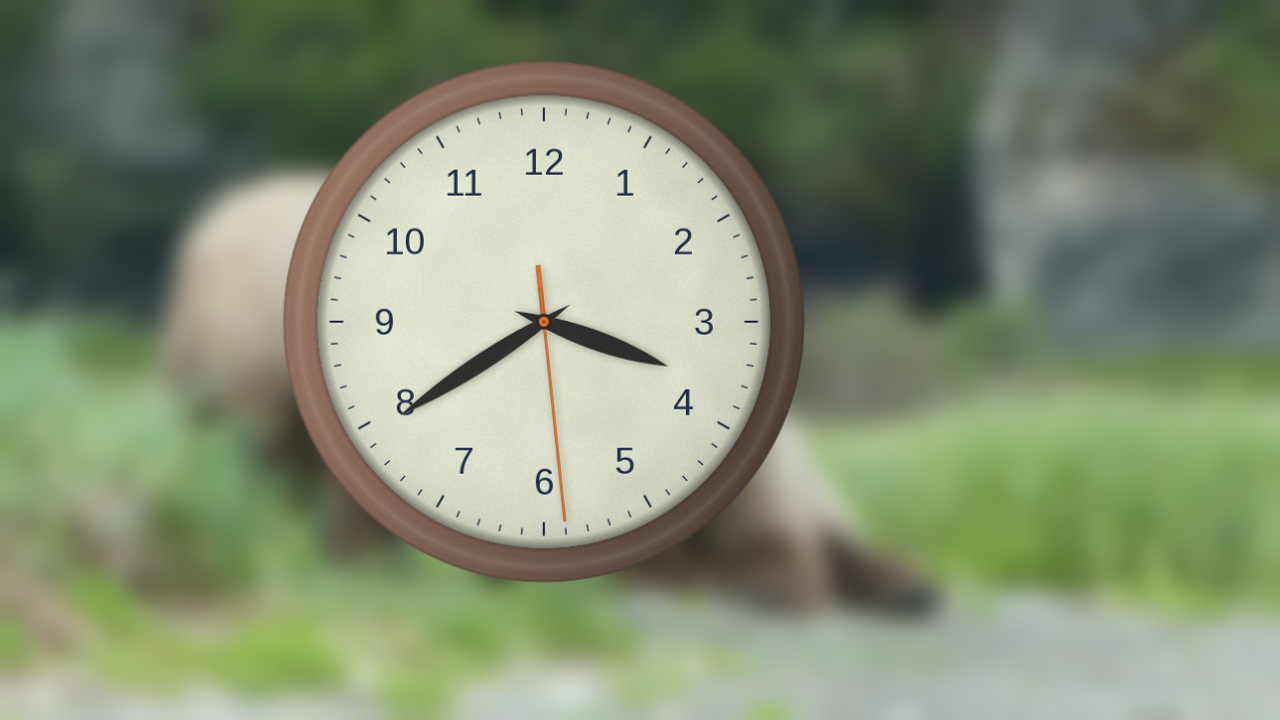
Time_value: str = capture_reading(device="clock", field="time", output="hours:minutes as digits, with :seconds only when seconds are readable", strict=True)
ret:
3:39:29
